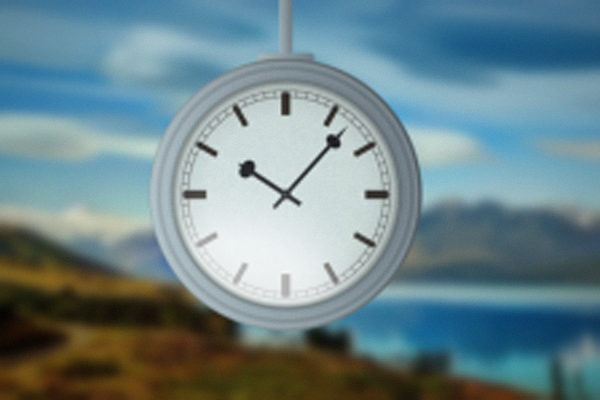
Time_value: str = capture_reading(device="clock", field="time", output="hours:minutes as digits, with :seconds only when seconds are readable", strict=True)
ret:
10:07
